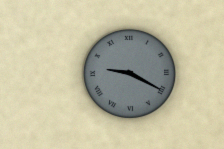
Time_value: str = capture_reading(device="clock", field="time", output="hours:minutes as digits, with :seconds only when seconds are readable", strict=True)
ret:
9:20
